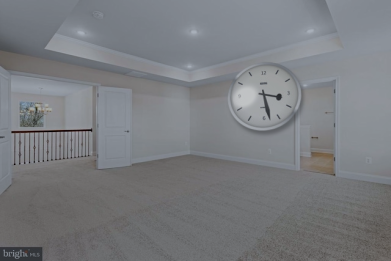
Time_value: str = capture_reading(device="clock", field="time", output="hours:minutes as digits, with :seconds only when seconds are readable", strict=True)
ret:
3:28
